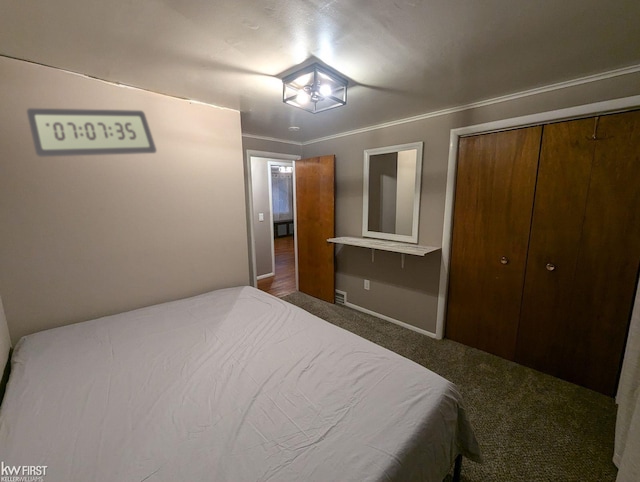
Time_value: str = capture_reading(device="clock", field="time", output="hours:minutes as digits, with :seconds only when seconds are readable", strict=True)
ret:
7:07:35
